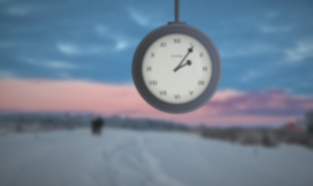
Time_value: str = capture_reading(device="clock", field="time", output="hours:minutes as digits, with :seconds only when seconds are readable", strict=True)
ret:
2:06
